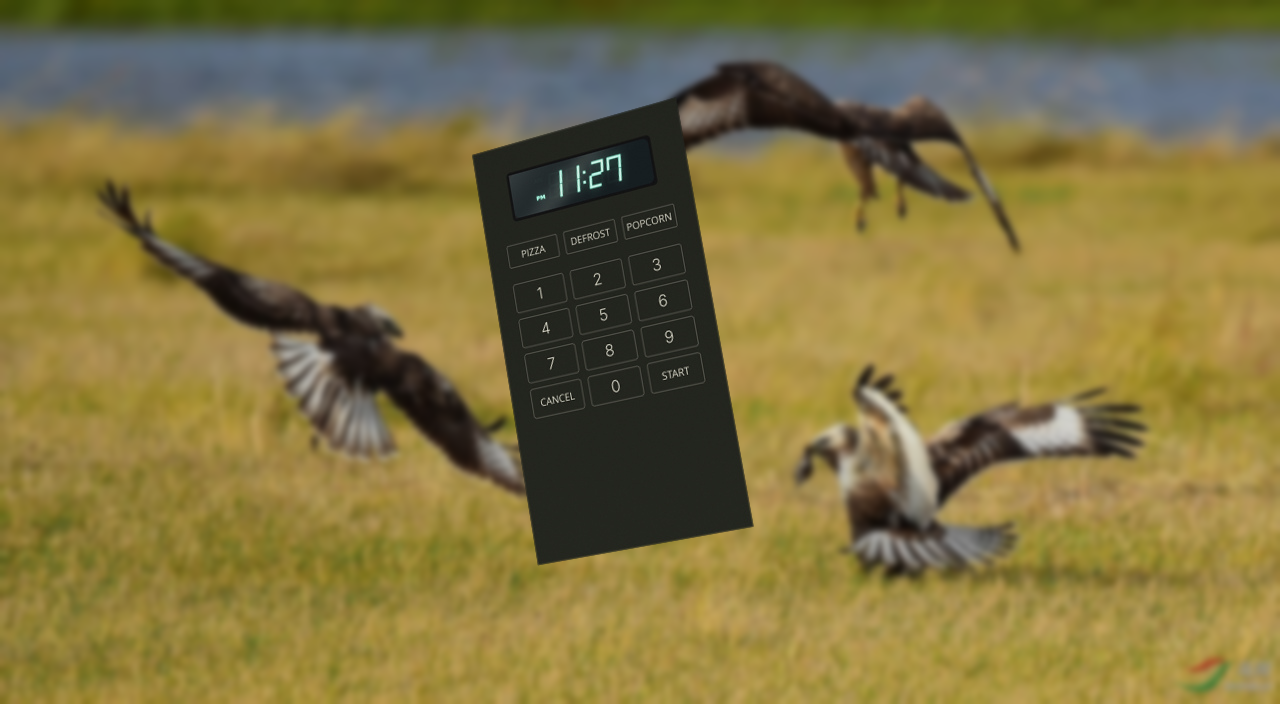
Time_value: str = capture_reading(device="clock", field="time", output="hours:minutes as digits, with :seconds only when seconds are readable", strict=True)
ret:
11:27
